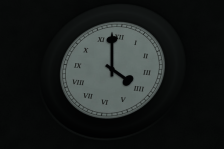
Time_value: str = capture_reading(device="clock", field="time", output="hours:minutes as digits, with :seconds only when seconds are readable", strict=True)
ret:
3:58
